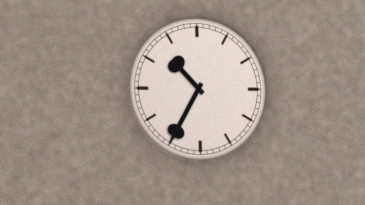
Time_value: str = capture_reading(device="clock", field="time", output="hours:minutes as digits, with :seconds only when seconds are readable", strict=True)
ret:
10:35
